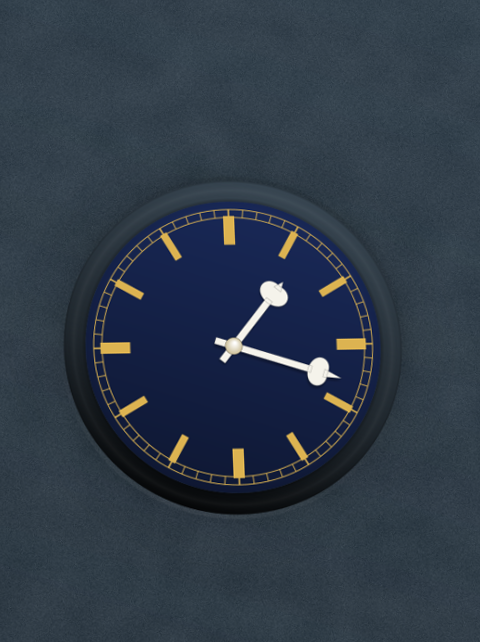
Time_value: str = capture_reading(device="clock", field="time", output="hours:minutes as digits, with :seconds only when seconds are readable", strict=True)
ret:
1:18
